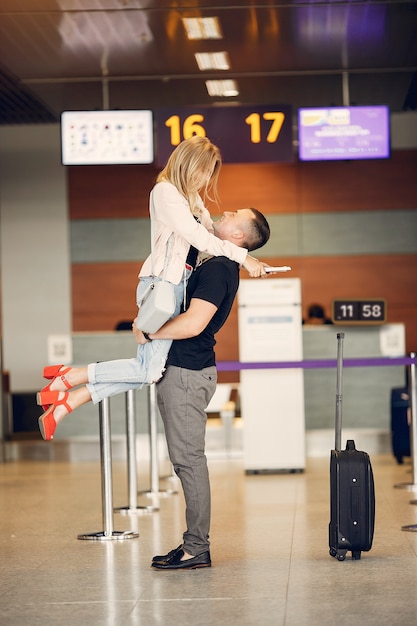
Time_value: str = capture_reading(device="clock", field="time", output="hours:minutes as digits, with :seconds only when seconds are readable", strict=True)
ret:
11:58
